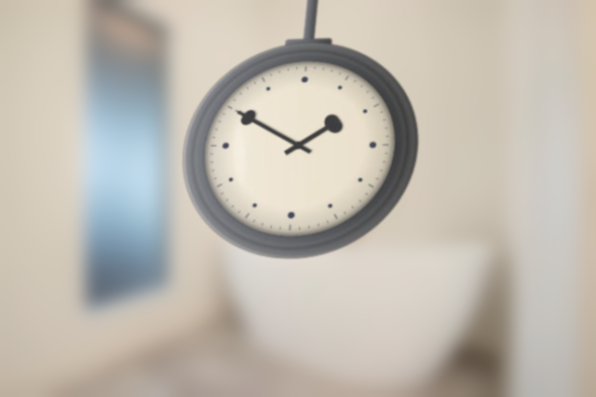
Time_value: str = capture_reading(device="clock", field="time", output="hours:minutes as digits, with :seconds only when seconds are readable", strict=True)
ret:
1:50
